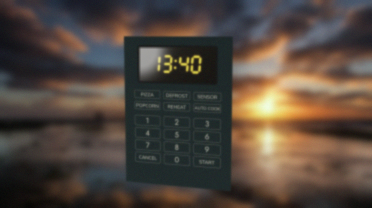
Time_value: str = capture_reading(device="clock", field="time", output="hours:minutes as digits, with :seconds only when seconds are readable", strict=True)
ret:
13:40
